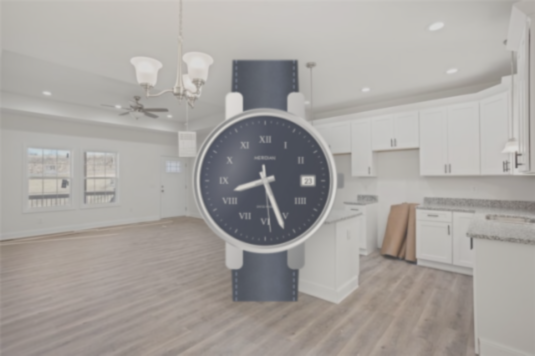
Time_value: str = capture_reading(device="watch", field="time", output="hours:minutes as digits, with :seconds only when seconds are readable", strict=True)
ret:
8:26:29
